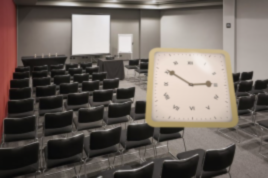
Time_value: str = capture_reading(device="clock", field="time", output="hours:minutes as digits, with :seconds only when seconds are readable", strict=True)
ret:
2:51
